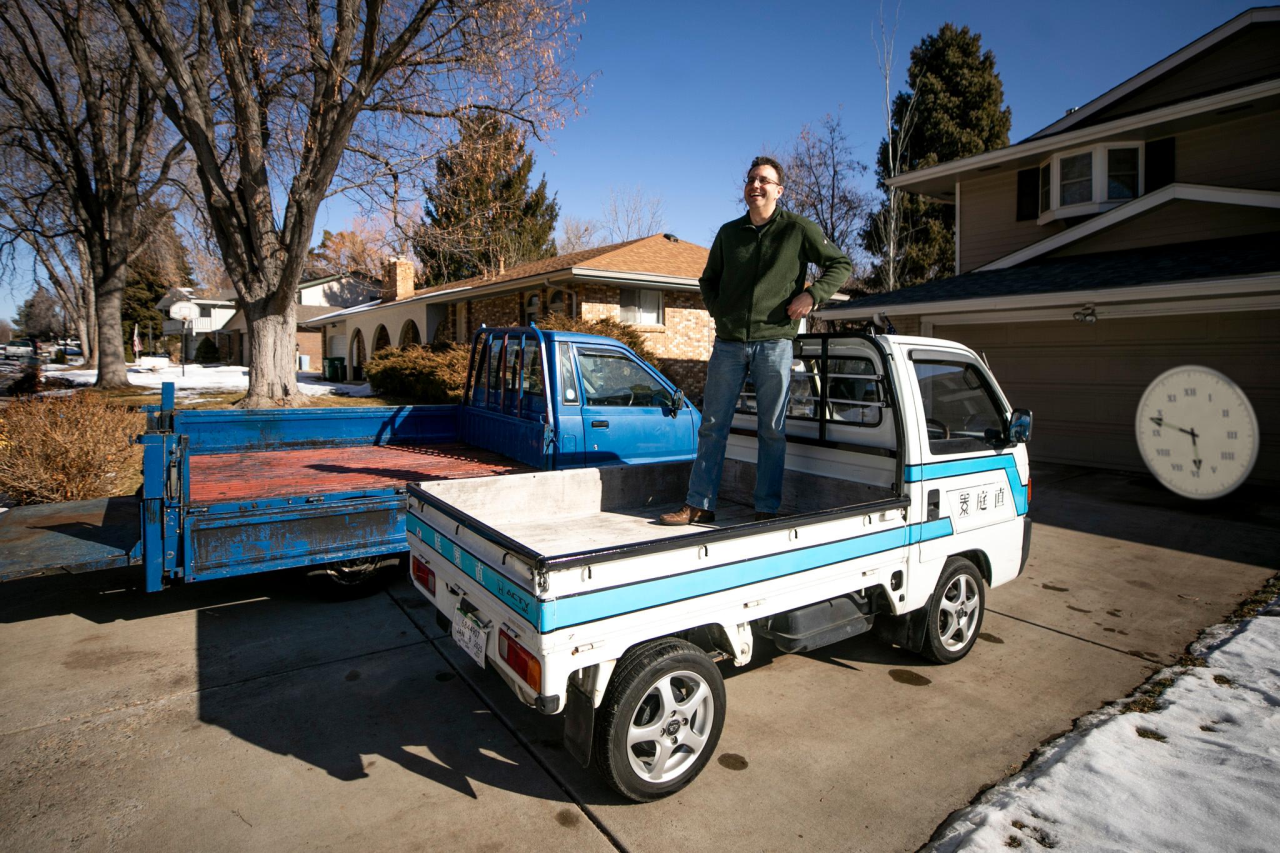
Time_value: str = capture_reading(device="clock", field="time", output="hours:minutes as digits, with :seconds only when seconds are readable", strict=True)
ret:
5:48
